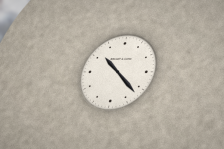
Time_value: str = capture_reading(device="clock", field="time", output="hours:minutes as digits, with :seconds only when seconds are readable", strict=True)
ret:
10:22
